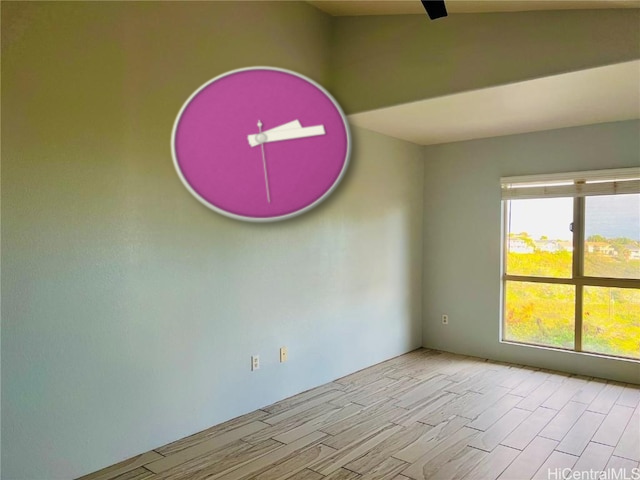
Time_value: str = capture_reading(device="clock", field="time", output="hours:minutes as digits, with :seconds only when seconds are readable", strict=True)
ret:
2:13:29
